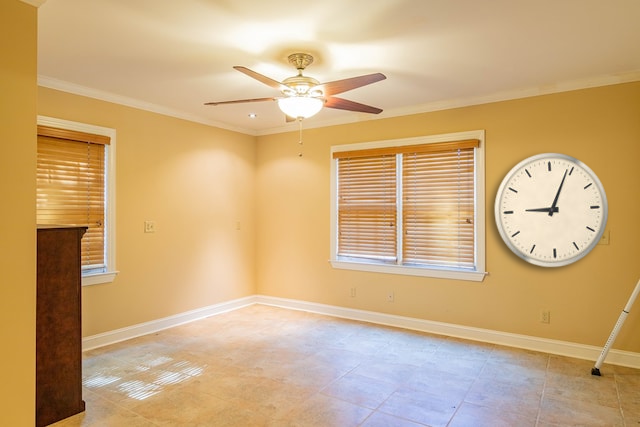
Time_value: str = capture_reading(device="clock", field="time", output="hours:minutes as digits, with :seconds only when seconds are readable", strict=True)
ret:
9:04
